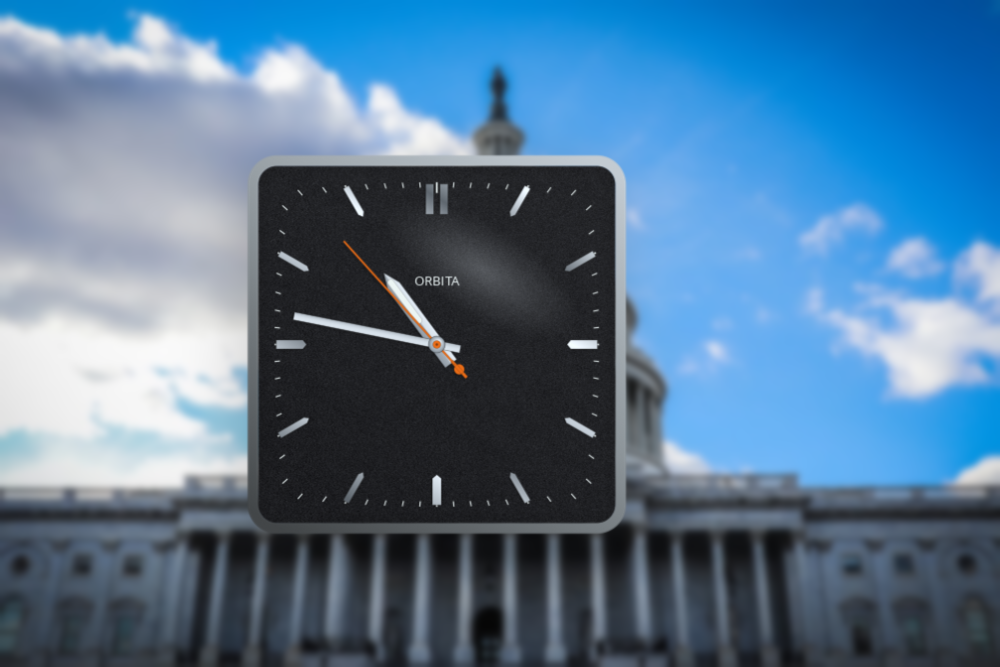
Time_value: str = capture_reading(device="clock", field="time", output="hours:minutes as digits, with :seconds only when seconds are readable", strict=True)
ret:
10:46:53
